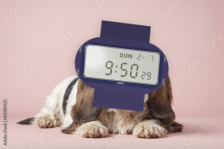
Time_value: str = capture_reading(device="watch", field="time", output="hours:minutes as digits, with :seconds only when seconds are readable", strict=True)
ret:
9:50:29
